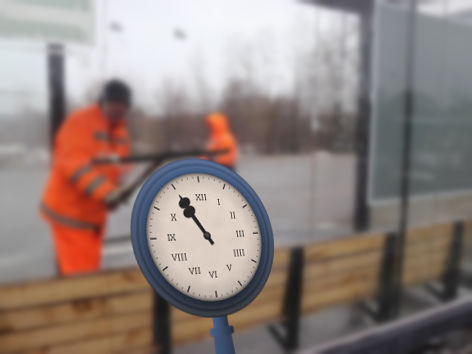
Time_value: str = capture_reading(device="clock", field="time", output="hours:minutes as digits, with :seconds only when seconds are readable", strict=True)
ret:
10:55
